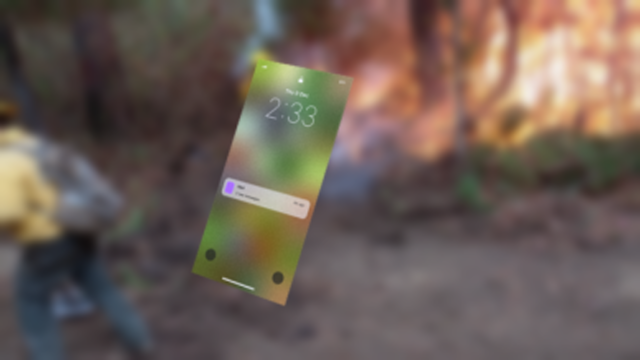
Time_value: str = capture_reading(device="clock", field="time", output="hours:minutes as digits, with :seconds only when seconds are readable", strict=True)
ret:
2:33
